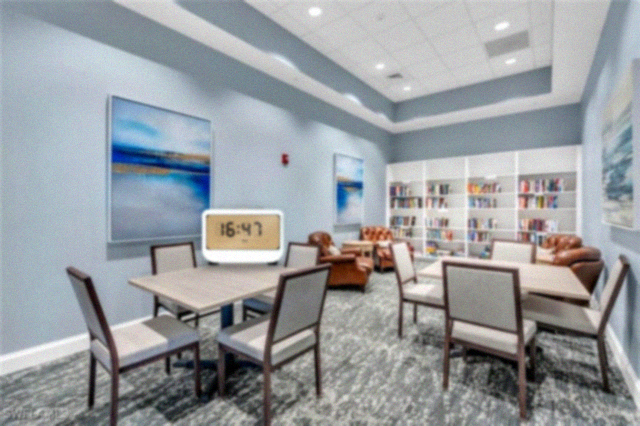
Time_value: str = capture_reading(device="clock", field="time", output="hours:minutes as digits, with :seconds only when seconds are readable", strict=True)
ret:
16:47
